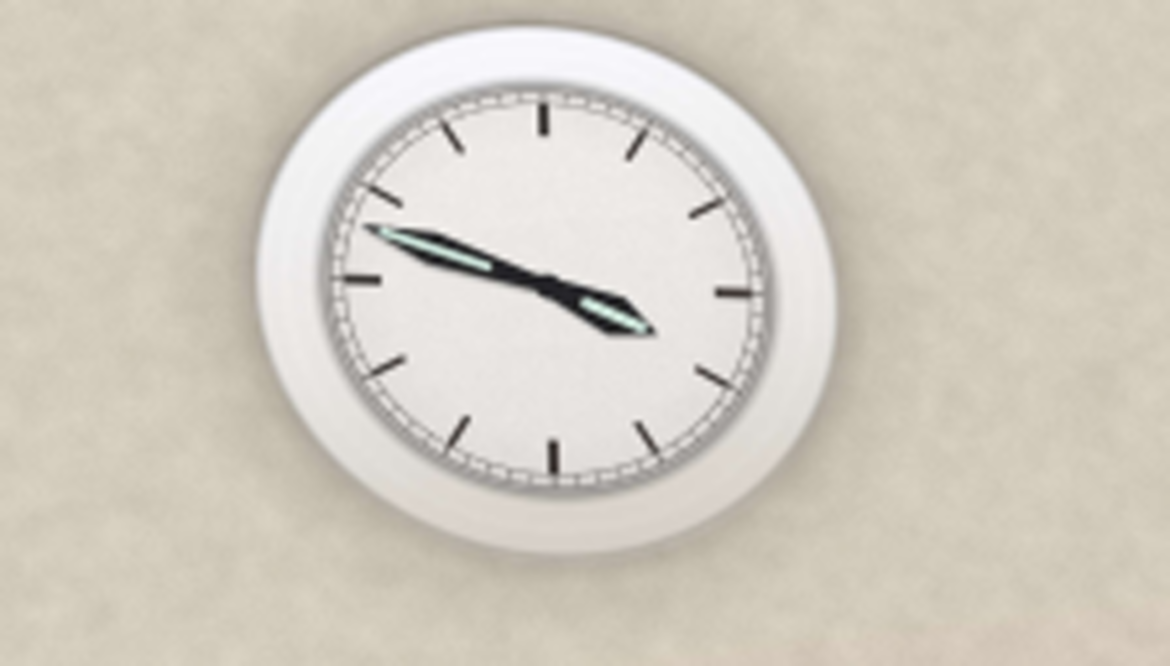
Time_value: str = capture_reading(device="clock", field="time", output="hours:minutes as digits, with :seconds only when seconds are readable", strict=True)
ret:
3:48
